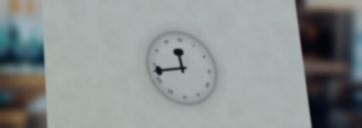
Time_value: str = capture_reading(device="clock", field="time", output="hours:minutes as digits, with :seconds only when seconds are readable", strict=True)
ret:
11:43
